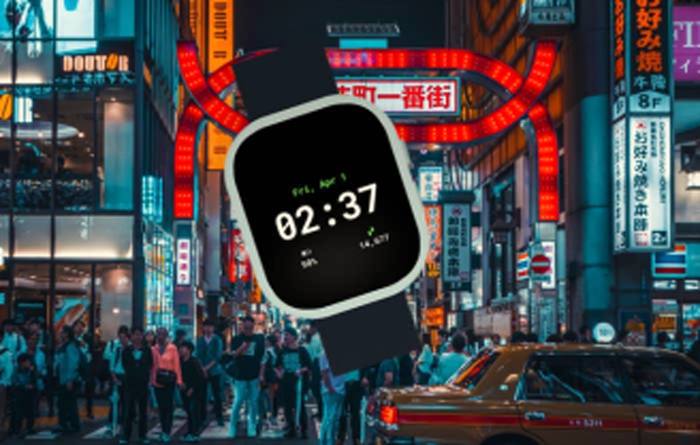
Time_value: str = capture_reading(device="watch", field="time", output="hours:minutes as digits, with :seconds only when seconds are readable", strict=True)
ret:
2:37
